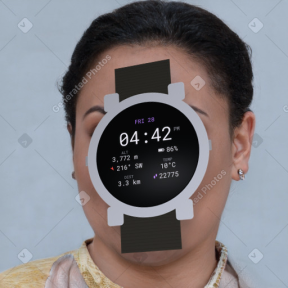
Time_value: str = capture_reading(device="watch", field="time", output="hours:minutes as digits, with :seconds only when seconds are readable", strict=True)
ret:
4:42
